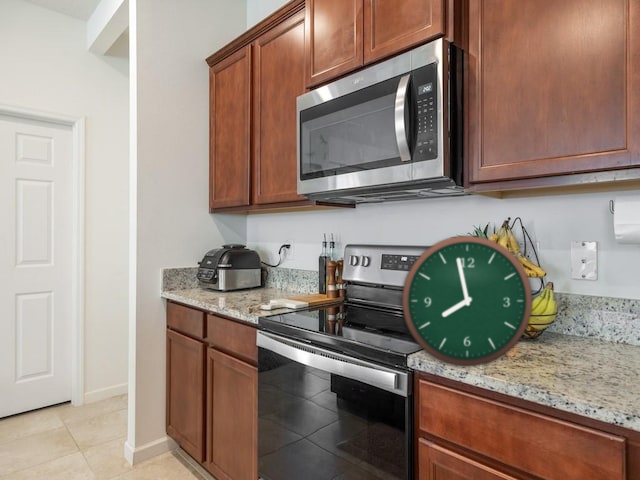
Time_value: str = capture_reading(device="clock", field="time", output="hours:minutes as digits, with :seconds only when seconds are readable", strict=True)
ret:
7:58
